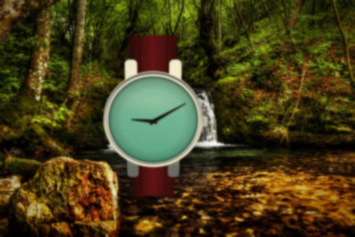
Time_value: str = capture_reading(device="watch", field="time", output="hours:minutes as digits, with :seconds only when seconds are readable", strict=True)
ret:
9:10
